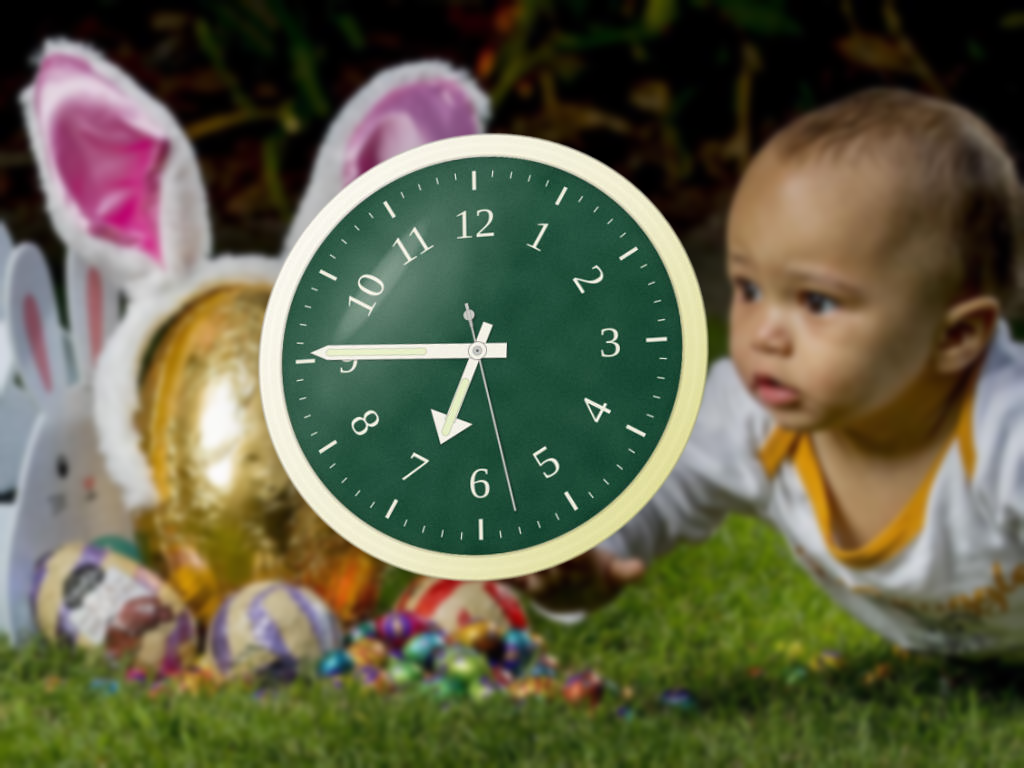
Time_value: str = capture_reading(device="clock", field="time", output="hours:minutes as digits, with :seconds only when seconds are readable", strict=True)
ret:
6:45:28
